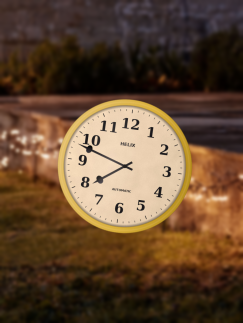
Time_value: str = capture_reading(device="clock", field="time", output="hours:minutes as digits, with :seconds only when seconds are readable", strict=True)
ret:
7:48
